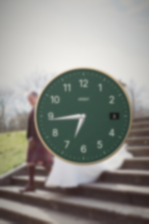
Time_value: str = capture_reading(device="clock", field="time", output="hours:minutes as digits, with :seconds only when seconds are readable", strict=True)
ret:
6:44
